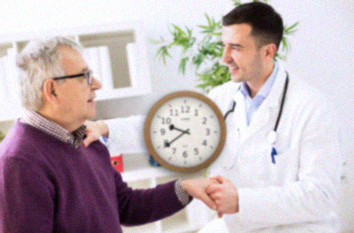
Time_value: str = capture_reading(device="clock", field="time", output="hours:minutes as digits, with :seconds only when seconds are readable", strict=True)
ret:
9:39
